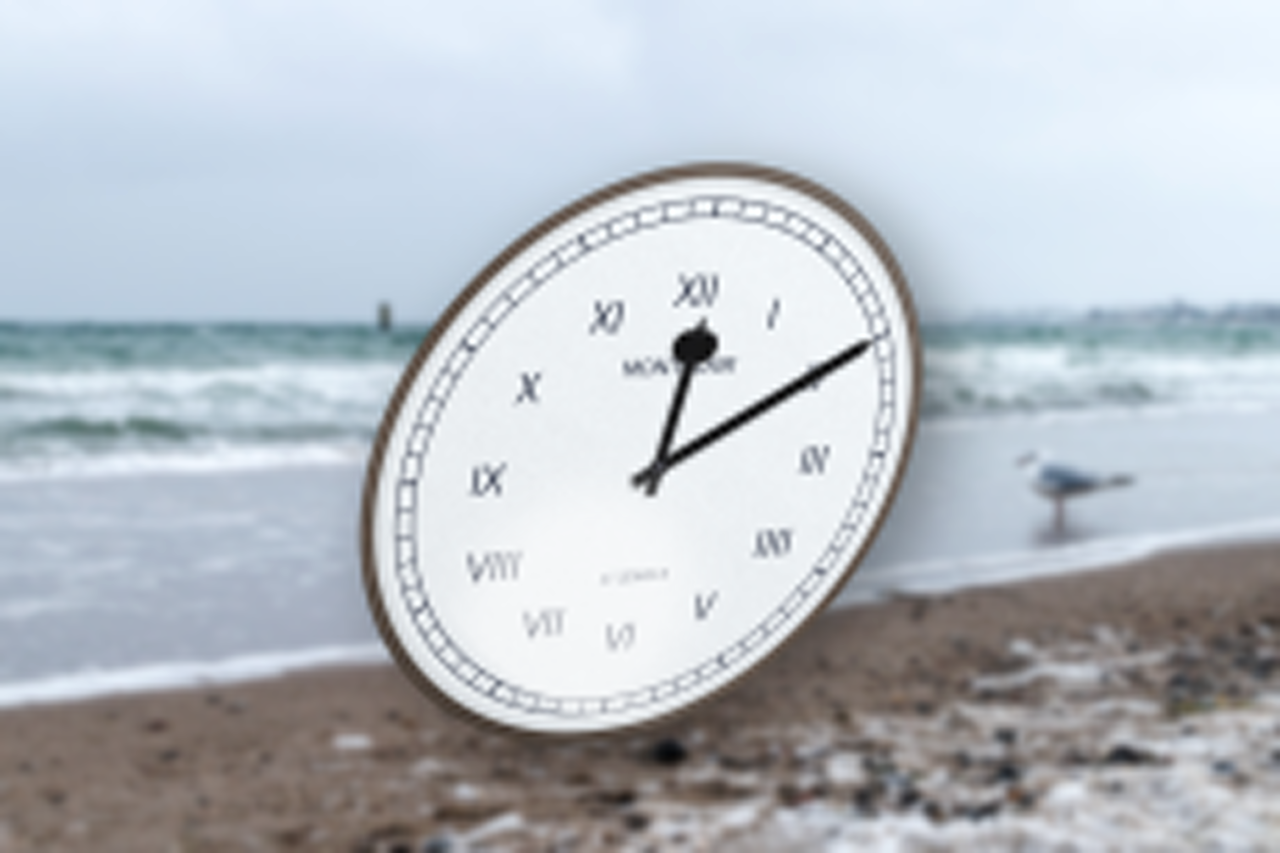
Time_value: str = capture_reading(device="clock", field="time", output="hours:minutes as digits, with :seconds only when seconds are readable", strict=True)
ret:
12:10
